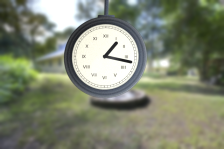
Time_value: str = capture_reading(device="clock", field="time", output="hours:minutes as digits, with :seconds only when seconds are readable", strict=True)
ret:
1:17
